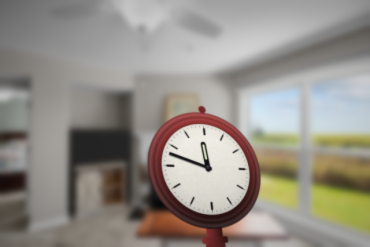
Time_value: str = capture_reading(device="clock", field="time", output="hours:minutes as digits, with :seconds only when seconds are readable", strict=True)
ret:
11:48
